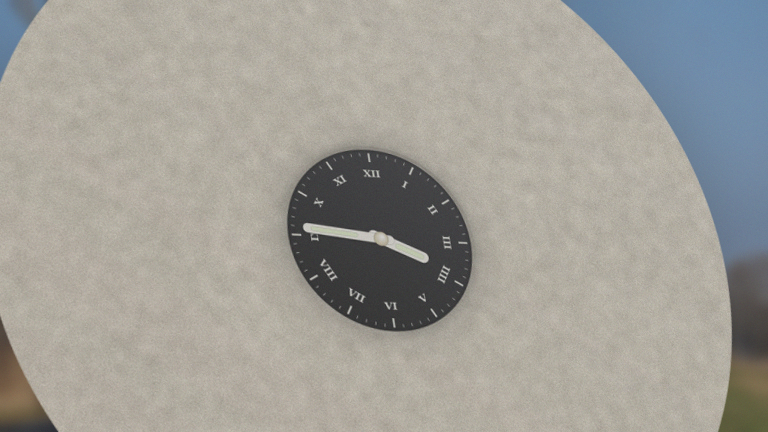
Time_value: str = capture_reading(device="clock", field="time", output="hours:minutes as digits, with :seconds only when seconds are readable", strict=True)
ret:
3:46
